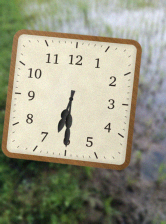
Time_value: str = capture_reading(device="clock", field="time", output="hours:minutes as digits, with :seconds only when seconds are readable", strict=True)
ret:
6:30
